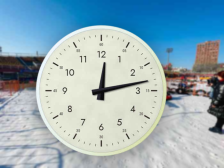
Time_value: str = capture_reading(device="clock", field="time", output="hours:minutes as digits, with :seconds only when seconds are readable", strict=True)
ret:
12:13
